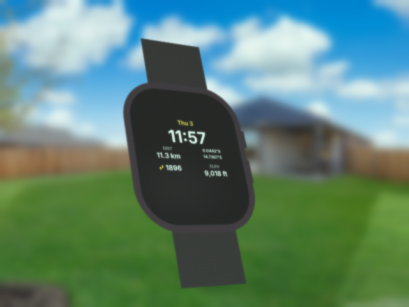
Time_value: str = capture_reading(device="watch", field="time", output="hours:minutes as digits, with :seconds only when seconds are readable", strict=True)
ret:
11:57
